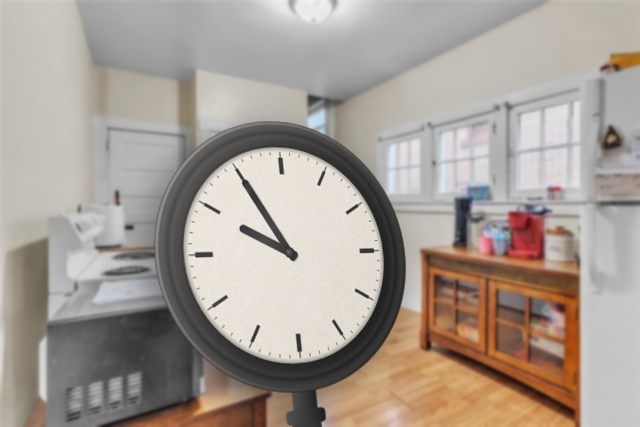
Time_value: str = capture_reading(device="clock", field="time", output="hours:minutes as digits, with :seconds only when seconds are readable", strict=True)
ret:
9:55
